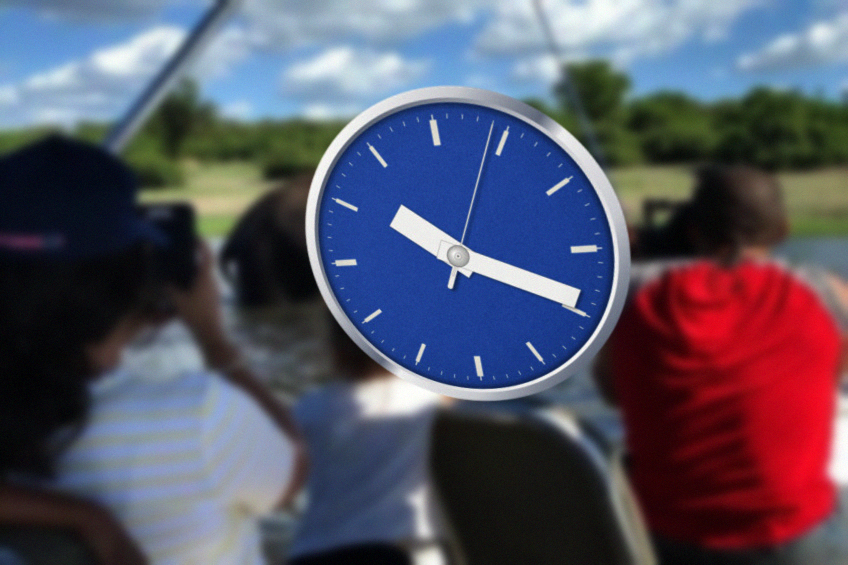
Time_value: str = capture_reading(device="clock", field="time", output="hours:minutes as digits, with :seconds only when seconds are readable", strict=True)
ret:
10:19:04
